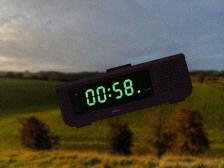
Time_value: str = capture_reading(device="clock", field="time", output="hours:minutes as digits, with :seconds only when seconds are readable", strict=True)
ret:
0:58
